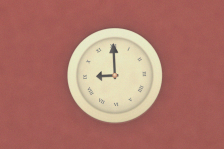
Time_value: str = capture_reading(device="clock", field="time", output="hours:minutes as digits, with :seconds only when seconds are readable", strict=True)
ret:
9:00
